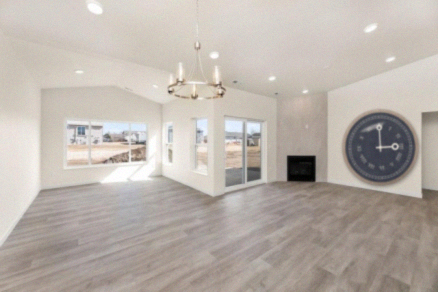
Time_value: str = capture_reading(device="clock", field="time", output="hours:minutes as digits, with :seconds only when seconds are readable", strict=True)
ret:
3:00
